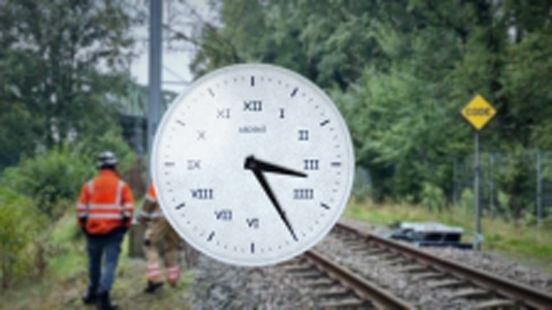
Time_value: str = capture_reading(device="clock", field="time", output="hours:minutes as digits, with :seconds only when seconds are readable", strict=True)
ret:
3:25
